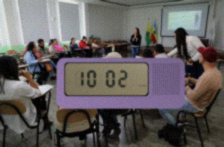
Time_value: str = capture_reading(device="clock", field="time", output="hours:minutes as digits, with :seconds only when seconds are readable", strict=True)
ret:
10:02
